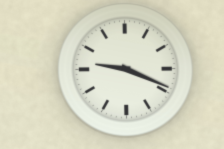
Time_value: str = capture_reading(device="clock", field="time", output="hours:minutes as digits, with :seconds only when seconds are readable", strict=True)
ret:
9:19
